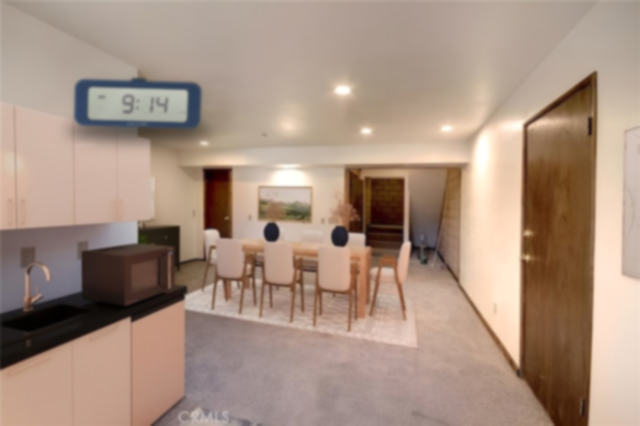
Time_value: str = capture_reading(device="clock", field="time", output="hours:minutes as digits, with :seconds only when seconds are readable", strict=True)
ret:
9:14
